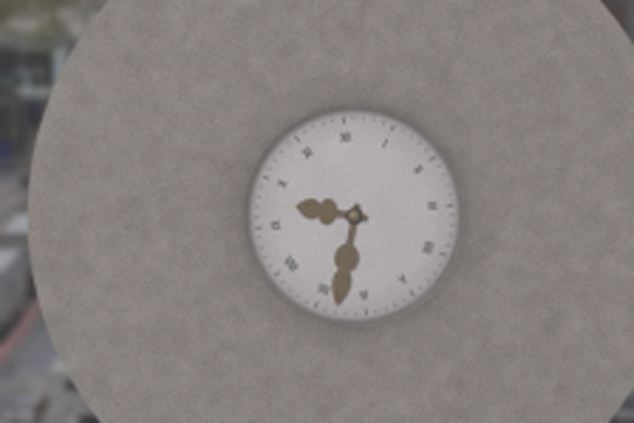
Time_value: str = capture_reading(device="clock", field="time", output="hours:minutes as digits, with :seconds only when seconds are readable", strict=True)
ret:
9:33
